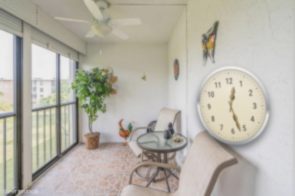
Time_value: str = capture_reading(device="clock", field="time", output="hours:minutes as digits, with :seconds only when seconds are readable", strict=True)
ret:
12:27
